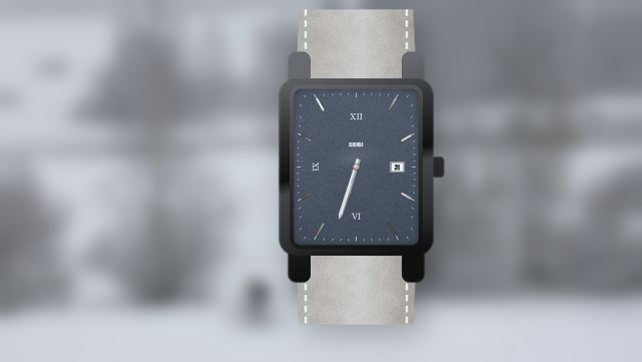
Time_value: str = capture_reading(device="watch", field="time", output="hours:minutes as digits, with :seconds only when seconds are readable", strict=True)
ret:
6:33
